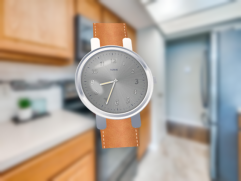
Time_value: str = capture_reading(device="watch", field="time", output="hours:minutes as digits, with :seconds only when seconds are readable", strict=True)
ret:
8:34
